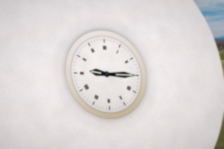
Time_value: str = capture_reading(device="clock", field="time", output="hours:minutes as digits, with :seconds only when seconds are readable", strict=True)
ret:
9:15
